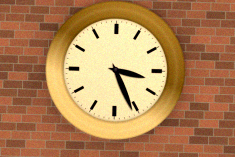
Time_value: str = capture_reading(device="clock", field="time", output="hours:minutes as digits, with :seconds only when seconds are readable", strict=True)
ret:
3:26
